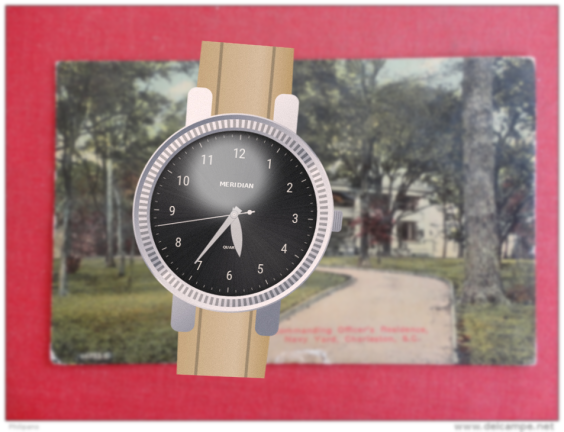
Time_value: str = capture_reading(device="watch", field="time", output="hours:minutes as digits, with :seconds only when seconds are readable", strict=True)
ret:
5:35:43
